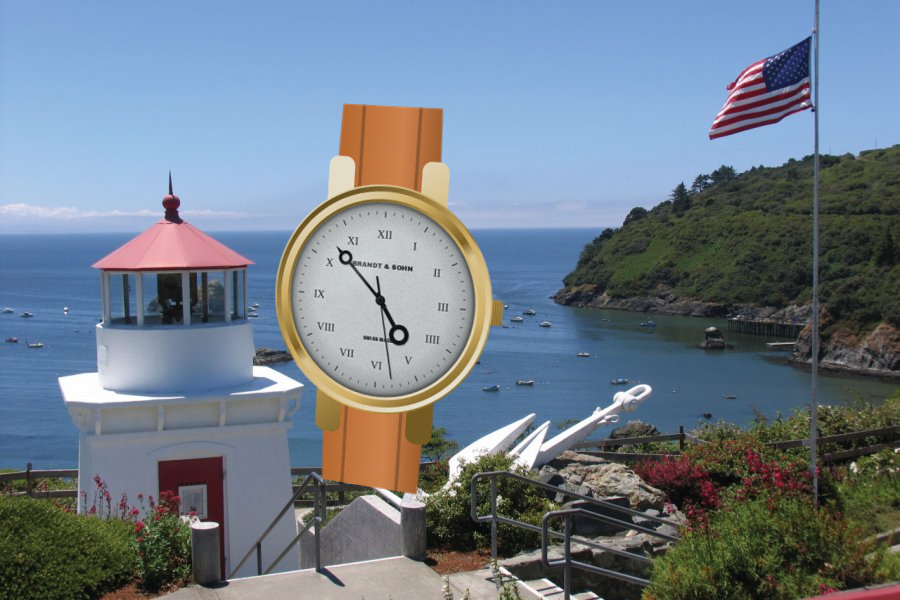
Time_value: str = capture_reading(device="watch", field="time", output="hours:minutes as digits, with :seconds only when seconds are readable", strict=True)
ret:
4:52:28
